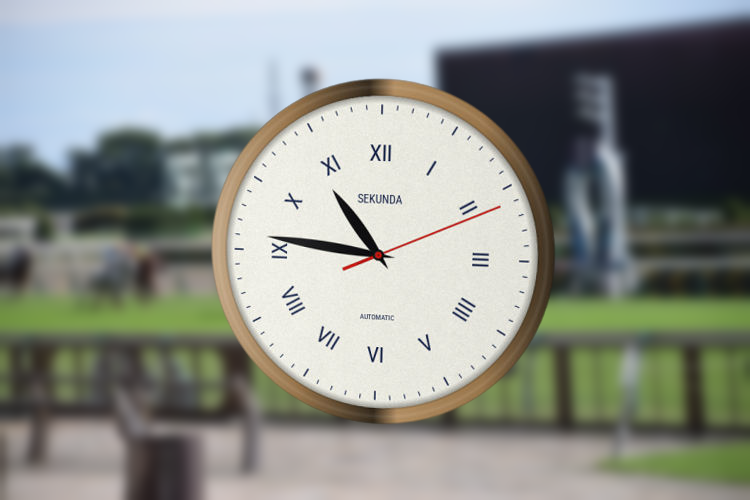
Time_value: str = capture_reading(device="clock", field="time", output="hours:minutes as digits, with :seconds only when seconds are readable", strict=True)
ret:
10:46:11
